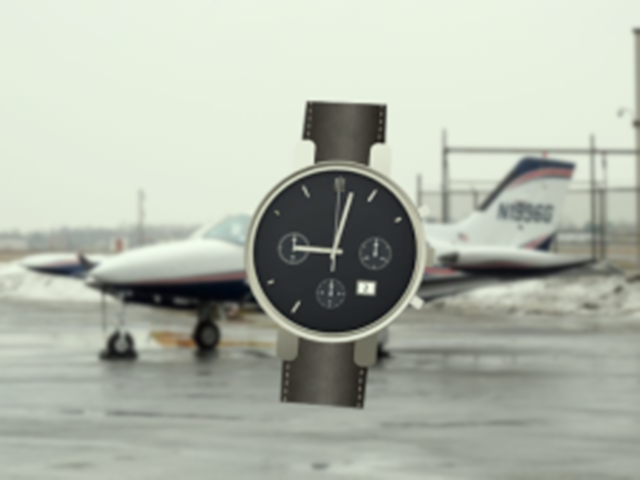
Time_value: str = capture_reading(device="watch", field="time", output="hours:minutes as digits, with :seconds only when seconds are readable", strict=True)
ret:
9:02
